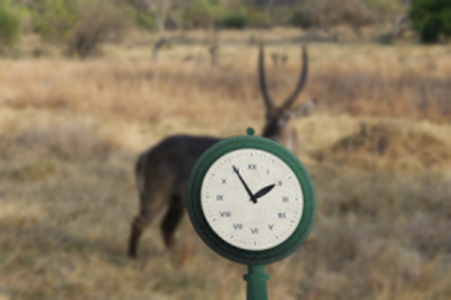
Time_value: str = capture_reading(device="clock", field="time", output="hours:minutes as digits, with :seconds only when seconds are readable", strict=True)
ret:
1:55
